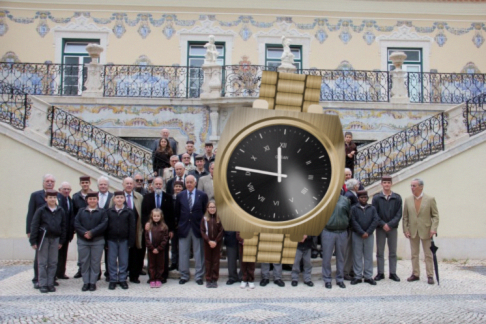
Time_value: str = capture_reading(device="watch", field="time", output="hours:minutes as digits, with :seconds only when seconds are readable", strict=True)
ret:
11:46
